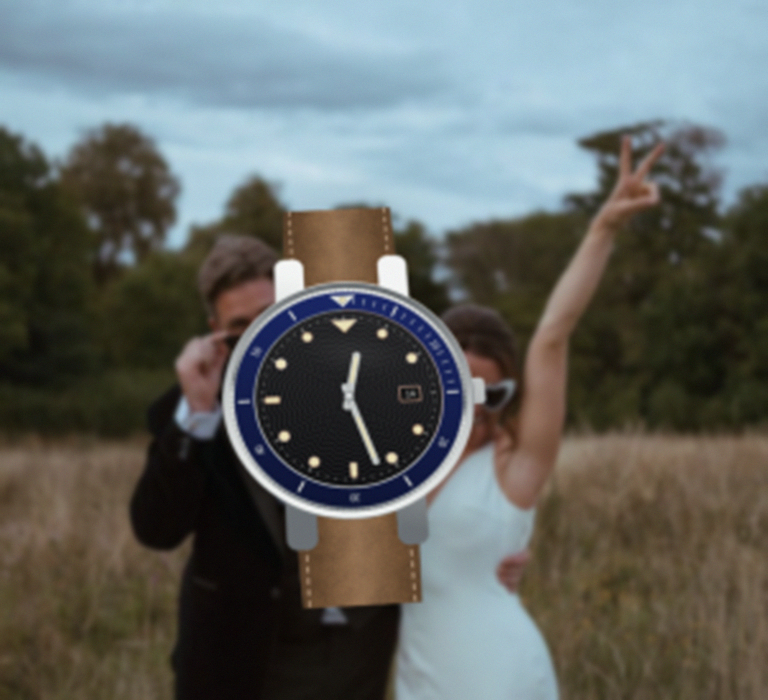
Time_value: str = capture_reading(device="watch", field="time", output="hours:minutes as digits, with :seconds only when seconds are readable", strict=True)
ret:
12:27
